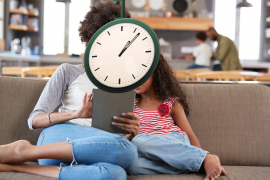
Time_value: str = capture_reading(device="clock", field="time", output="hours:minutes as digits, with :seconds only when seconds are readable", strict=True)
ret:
1:07
